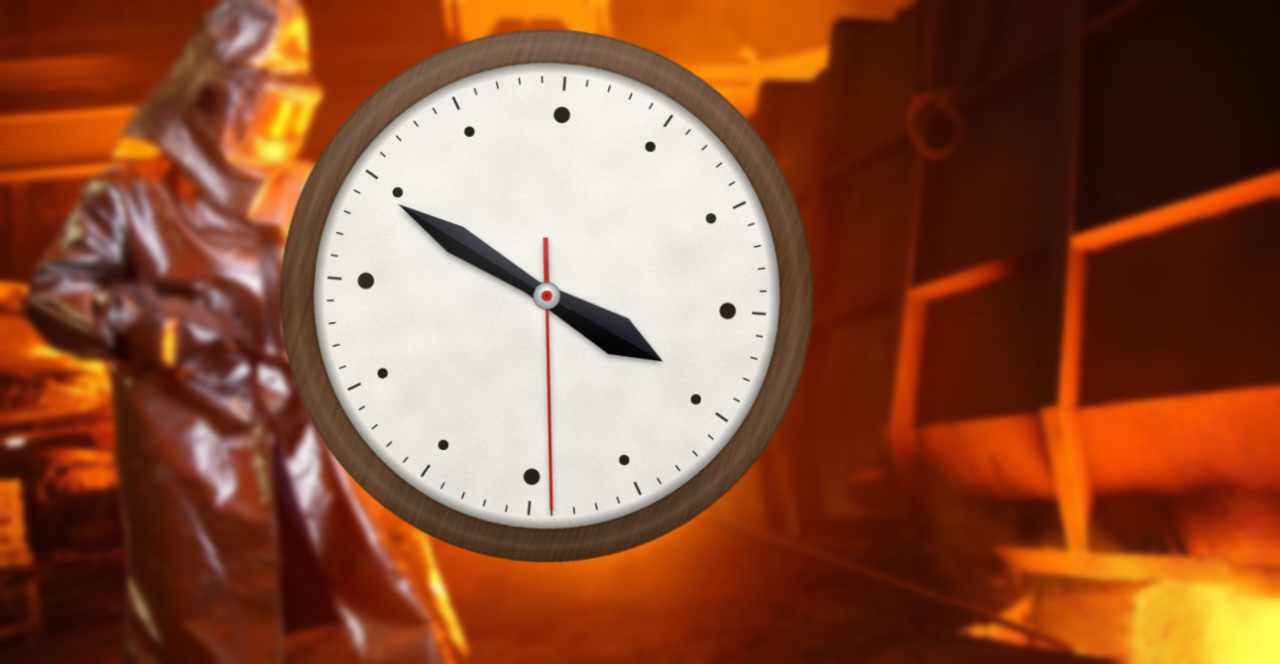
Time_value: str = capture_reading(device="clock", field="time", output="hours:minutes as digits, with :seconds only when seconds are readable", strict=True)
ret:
3:49:29
